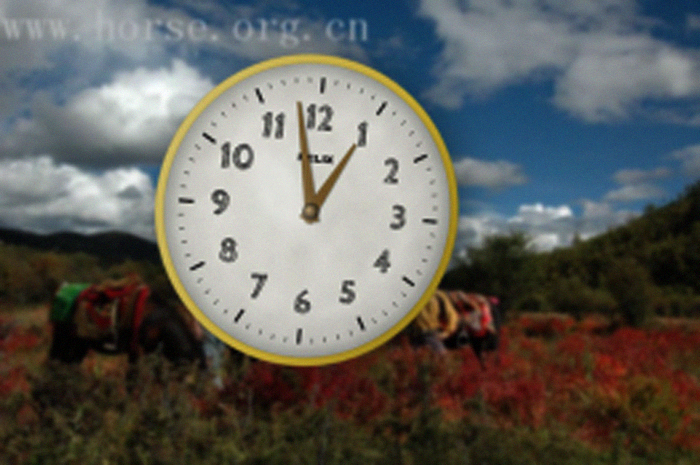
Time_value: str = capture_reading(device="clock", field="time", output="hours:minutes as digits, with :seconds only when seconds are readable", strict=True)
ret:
12:58
